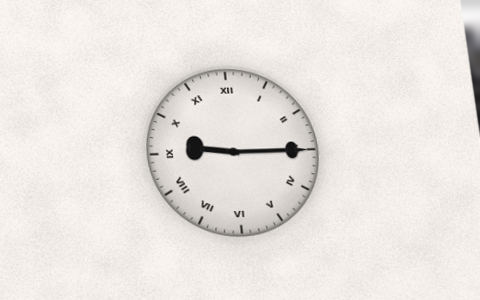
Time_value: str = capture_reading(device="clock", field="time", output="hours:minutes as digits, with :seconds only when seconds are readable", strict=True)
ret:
9:15
